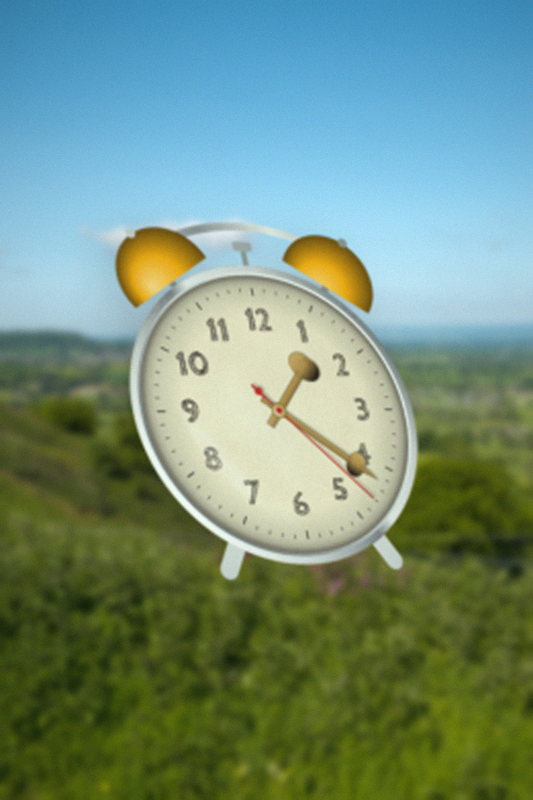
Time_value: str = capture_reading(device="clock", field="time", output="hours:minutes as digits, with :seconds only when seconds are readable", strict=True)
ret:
1:21:23
